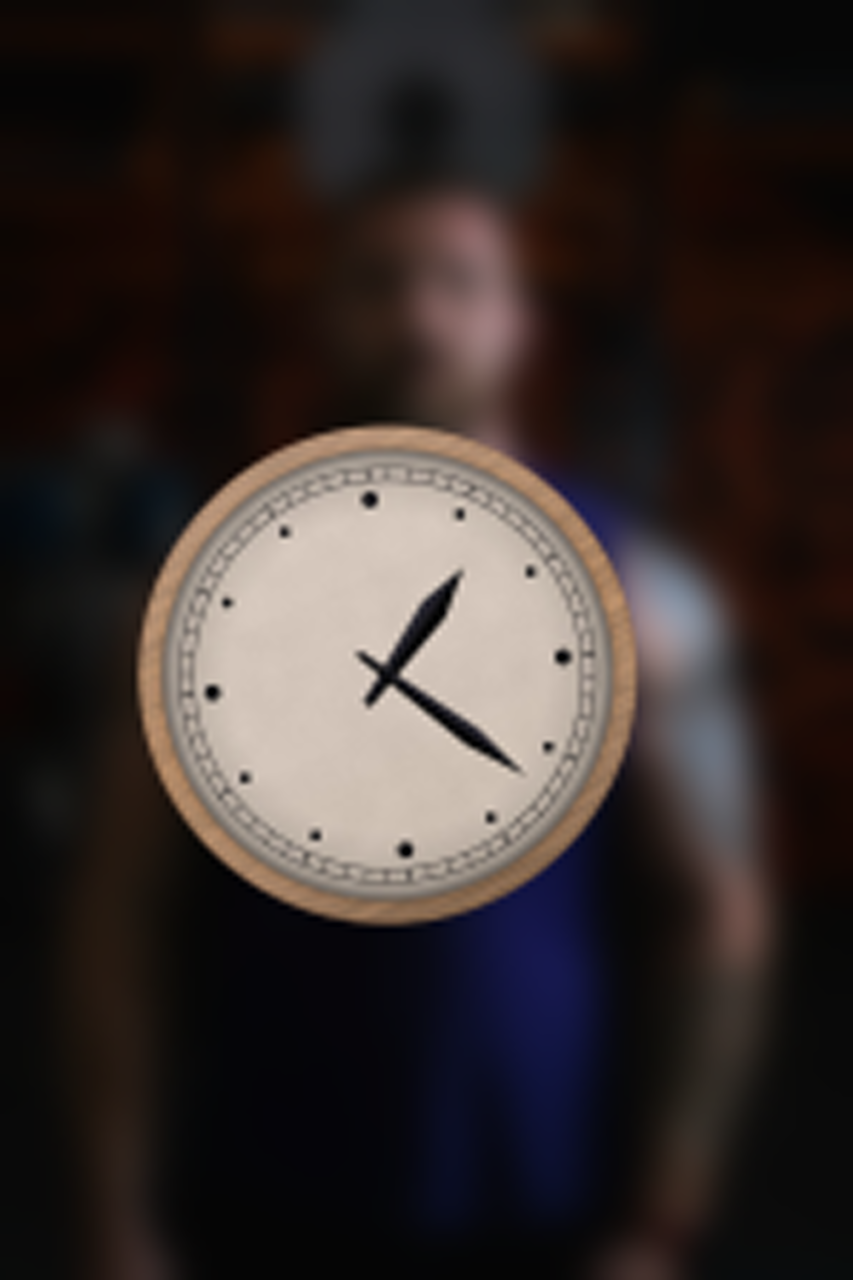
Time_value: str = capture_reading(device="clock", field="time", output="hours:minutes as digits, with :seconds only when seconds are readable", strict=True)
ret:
1:22
